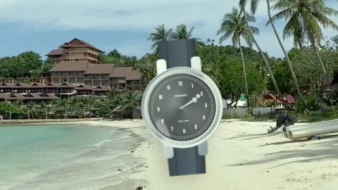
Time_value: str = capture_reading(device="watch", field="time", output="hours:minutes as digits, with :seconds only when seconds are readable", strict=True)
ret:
2:10
